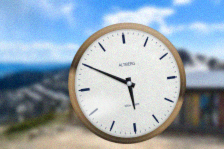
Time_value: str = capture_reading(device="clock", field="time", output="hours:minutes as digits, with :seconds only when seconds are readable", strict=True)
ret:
5:50
